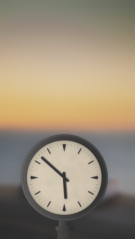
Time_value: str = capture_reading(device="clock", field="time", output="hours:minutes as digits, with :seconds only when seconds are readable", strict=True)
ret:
5:52
